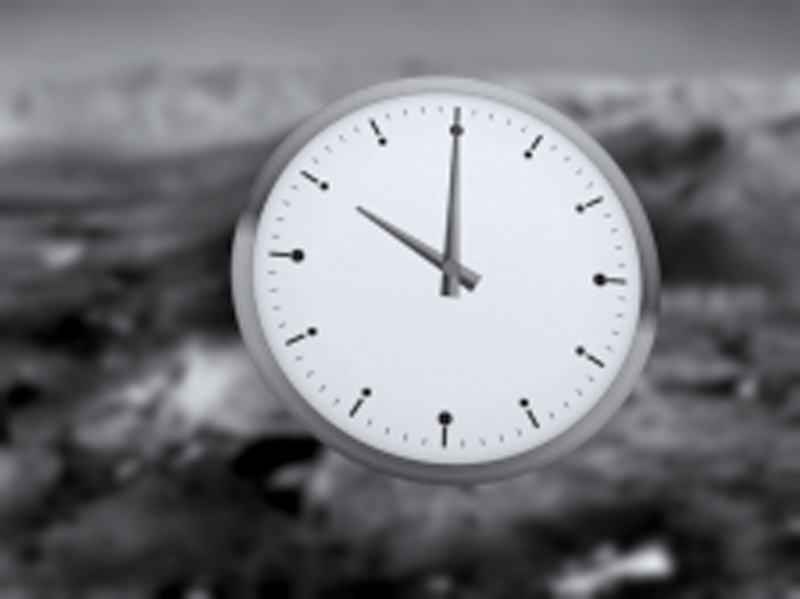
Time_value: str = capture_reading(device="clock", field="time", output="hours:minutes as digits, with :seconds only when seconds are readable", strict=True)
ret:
10:00
